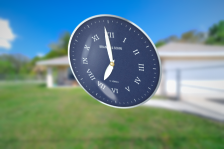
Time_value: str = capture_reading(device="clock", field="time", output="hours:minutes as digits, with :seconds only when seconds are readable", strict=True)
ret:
6:59
